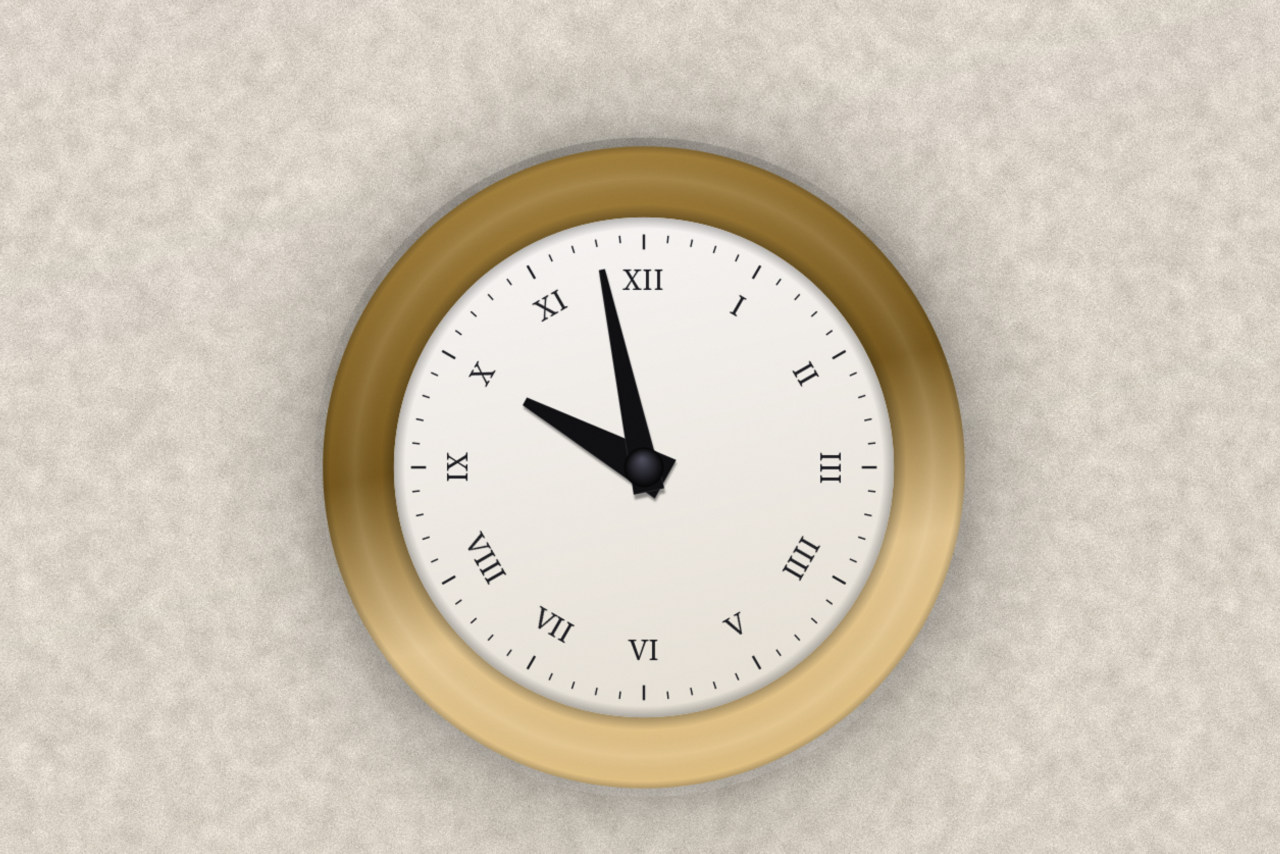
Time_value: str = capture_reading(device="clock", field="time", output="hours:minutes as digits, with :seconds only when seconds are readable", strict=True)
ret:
9:58
